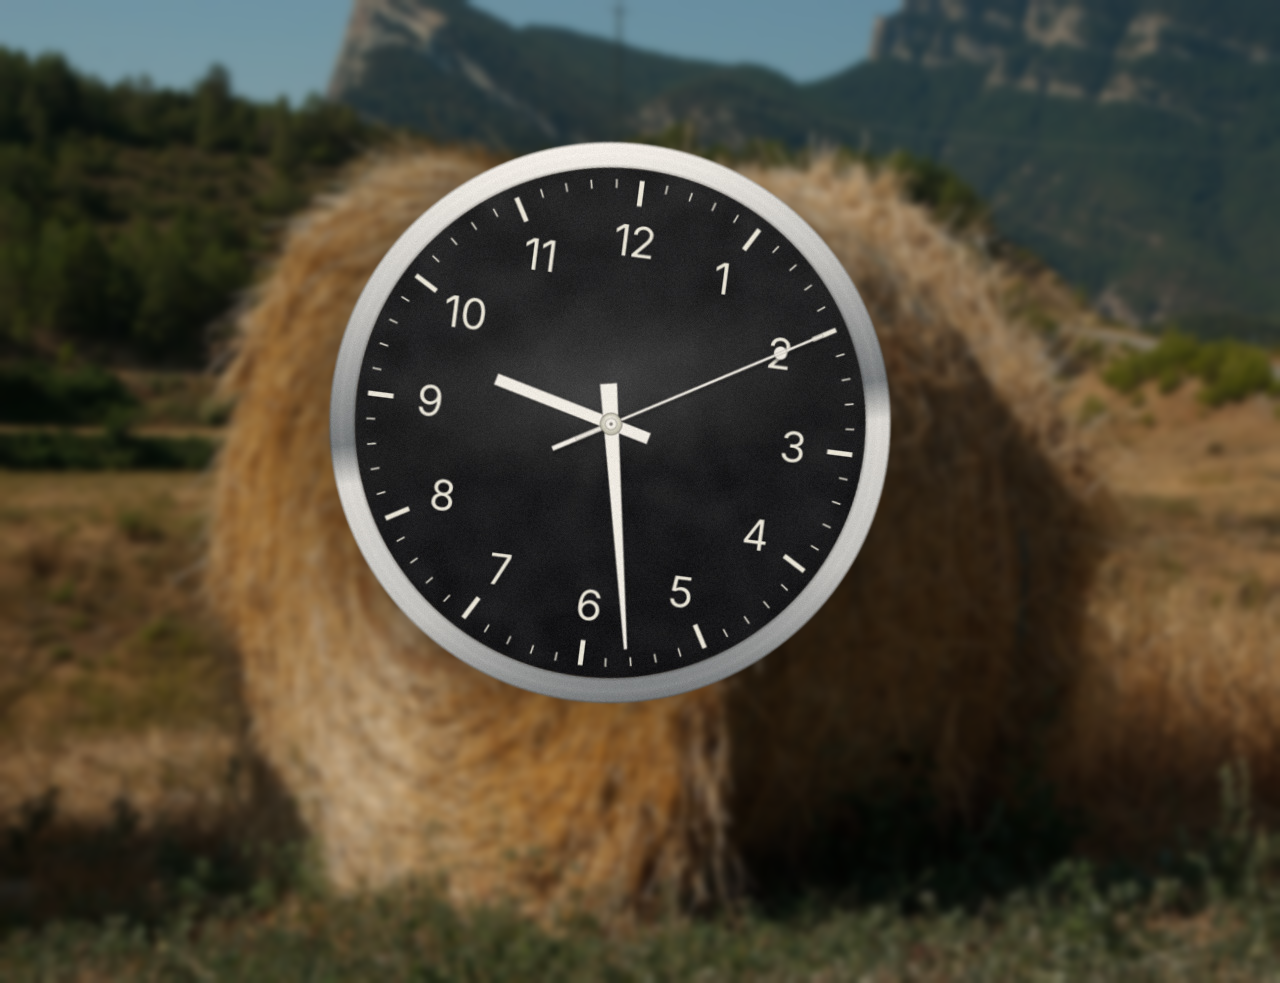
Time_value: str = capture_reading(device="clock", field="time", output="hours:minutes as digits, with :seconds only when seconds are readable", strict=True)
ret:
9:28:10
